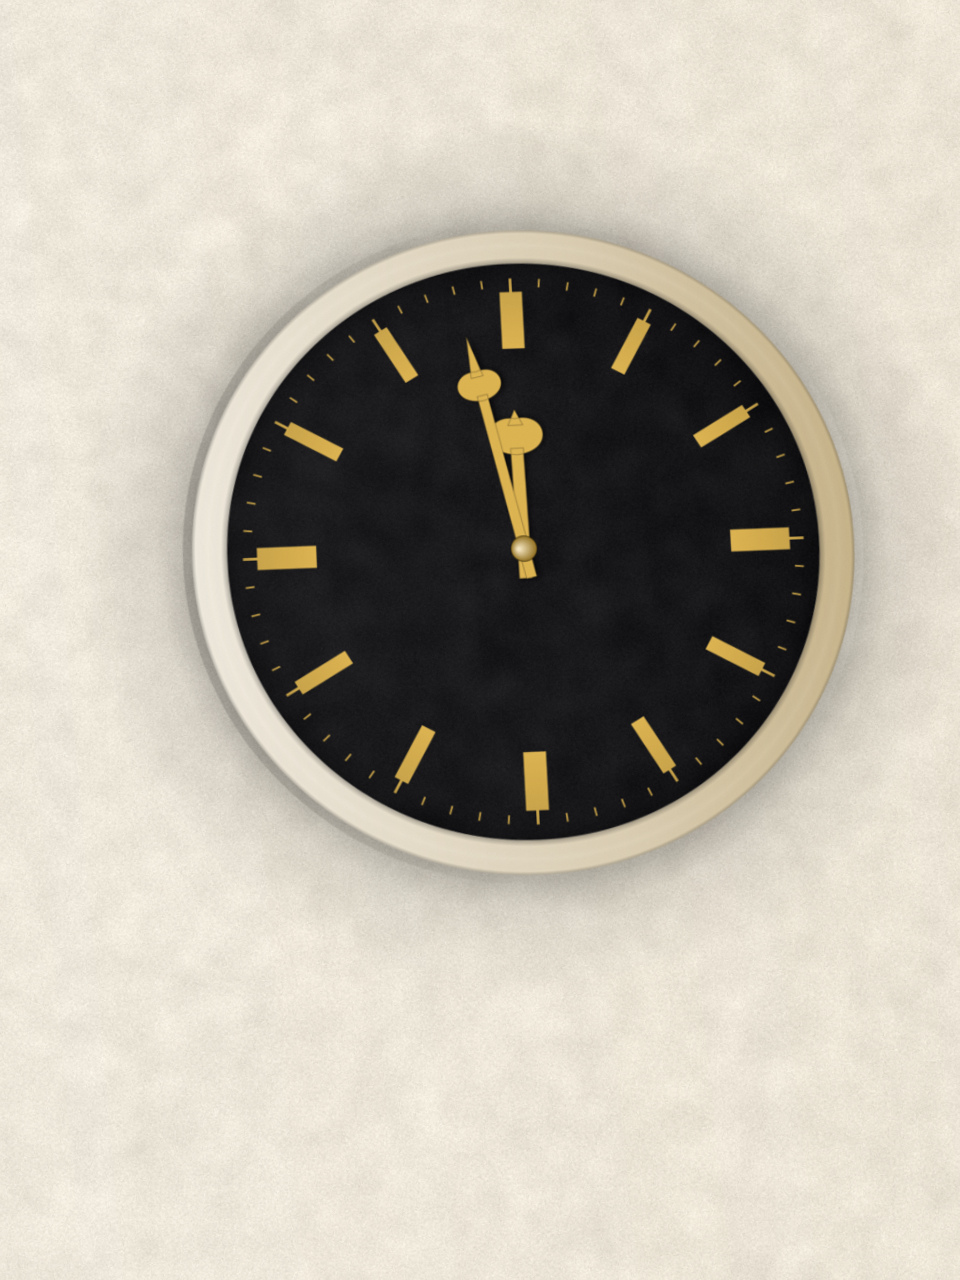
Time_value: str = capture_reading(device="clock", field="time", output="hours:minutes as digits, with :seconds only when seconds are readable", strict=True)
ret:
11:58
